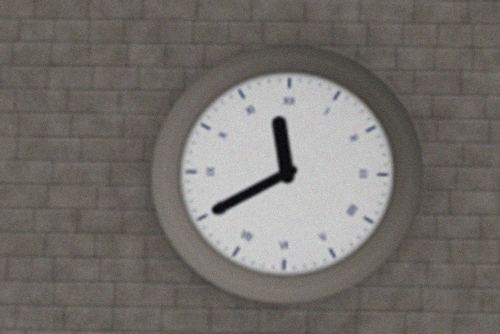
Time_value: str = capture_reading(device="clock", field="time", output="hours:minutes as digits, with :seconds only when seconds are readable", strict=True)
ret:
11:40
